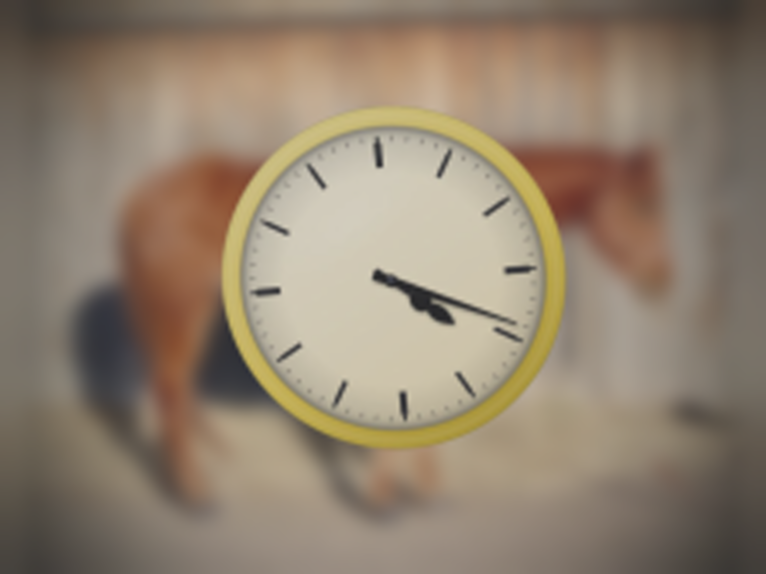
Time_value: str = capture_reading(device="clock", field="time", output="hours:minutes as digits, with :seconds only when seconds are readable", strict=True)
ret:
4:19
